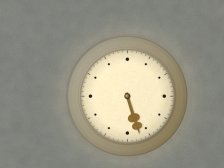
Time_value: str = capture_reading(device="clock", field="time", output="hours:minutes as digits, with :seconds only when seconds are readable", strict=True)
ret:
5:27
